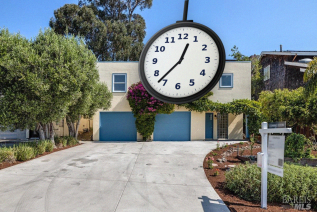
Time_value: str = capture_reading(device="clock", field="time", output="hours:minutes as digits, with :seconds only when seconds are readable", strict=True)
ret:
12:37
